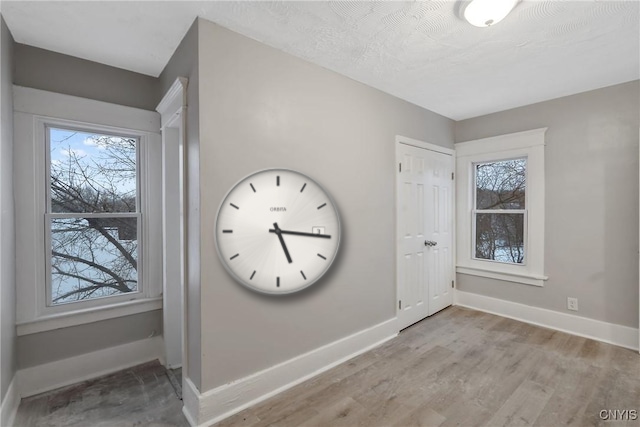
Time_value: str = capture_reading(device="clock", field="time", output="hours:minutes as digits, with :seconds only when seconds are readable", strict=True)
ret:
5:16
